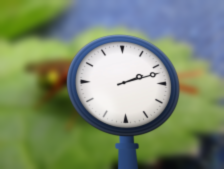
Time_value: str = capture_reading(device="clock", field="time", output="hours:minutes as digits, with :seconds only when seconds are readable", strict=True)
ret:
2:12
